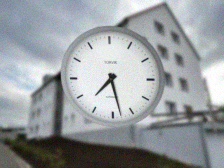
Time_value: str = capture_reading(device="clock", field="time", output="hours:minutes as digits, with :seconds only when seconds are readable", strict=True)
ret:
7:28
